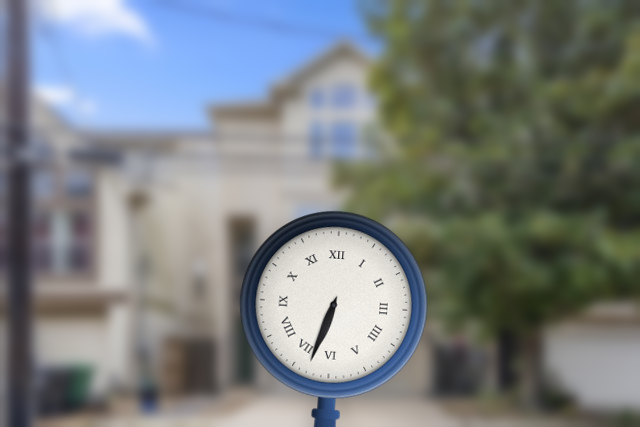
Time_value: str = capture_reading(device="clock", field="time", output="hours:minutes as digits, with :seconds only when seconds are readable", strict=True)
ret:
6:33
